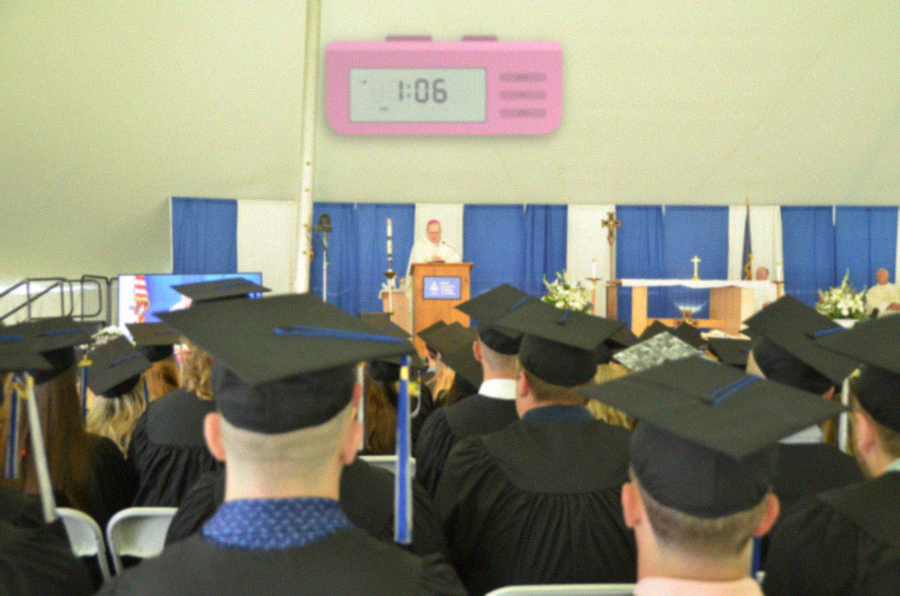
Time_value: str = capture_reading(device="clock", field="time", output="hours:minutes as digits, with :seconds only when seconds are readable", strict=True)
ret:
1:06
